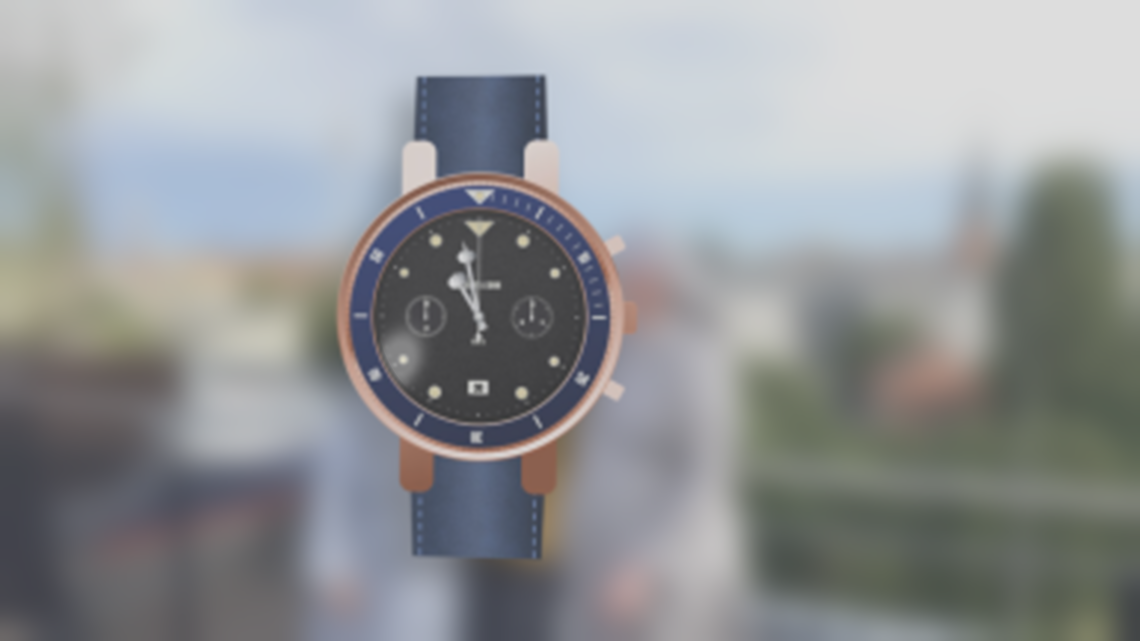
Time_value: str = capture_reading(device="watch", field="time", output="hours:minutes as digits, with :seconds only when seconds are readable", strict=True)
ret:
10:58
